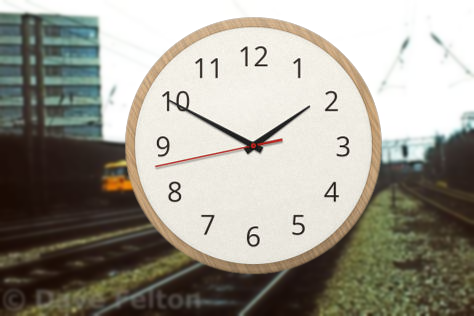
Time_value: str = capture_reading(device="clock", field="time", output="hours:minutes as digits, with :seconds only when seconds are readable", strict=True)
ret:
1:49:43
